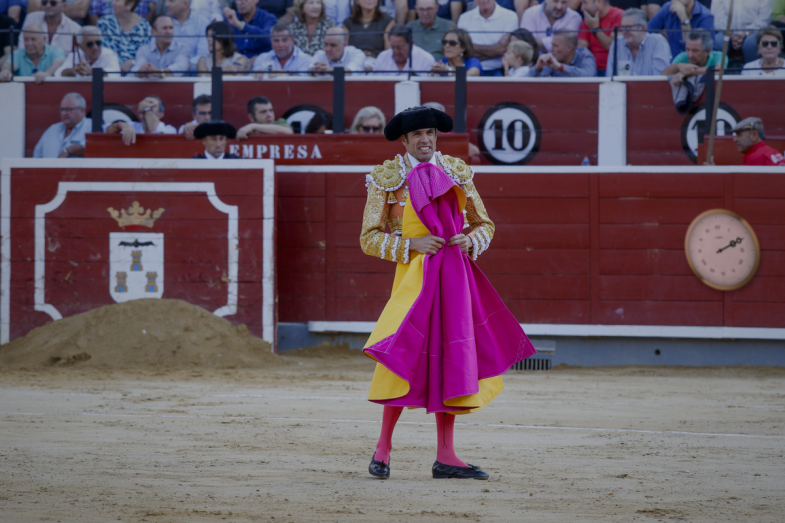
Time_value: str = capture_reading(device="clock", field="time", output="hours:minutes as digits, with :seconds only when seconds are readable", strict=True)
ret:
2:11
